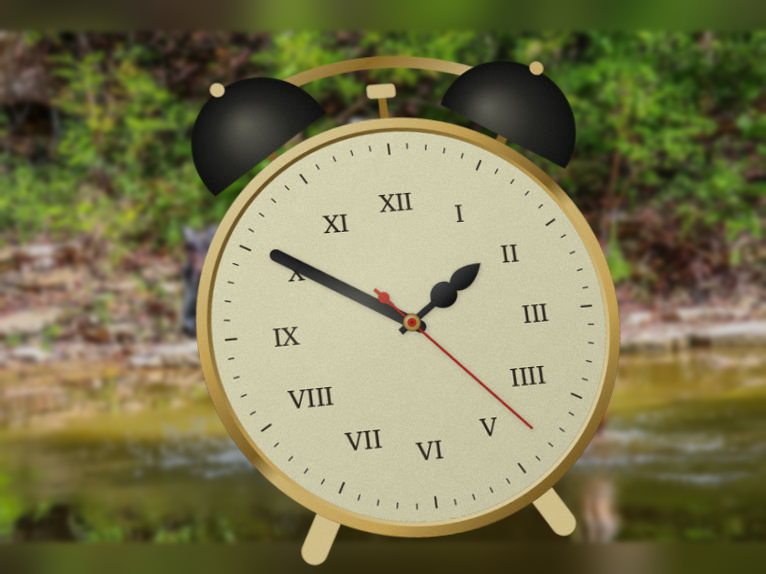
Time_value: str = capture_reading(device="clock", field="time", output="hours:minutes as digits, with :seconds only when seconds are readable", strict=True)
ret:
1:50:23
